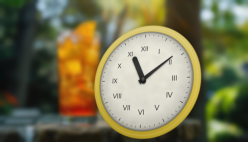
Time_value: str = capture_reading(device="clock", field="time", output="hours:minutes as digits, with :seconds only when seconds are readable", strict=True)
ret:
11:09
